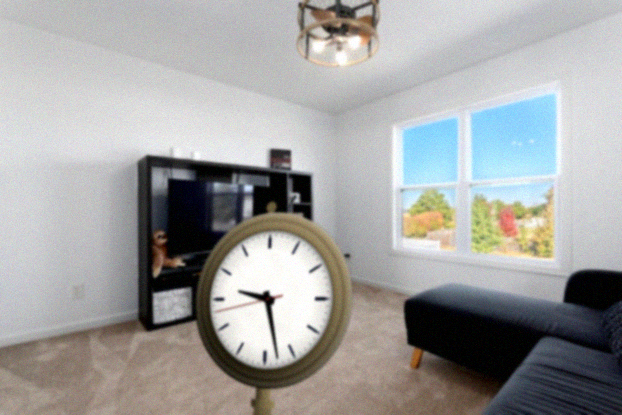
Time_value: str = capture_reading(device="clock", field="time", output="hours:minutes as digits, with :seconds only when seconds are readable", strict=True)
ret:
9:27:43
